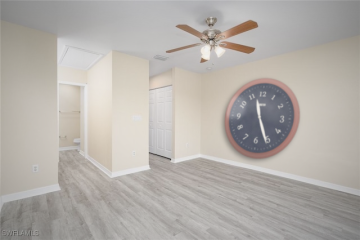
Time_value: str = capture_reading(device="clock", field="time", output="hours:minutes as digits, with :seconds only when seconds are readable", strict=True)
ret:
11:26
